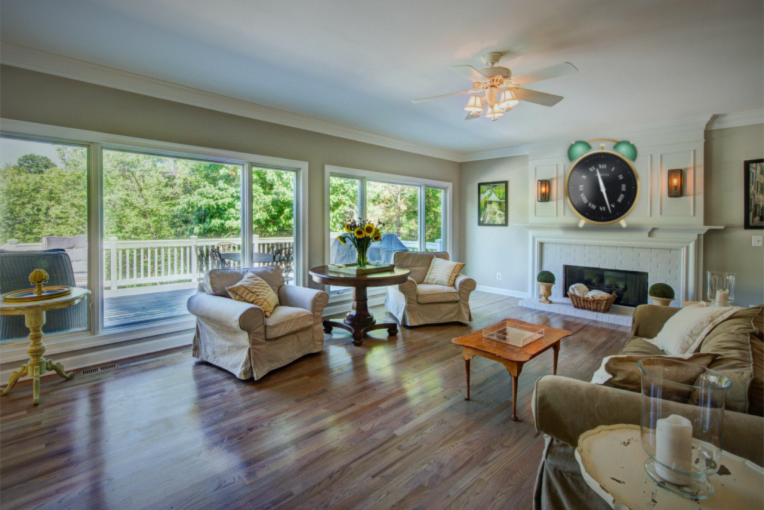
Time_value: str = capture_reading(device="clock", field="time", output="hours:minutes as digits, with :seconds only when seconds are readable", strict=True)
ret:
11:27
